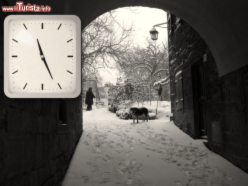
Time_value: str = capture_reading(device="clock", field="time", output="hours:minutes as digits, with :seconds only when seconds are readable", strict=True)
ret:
11:26
